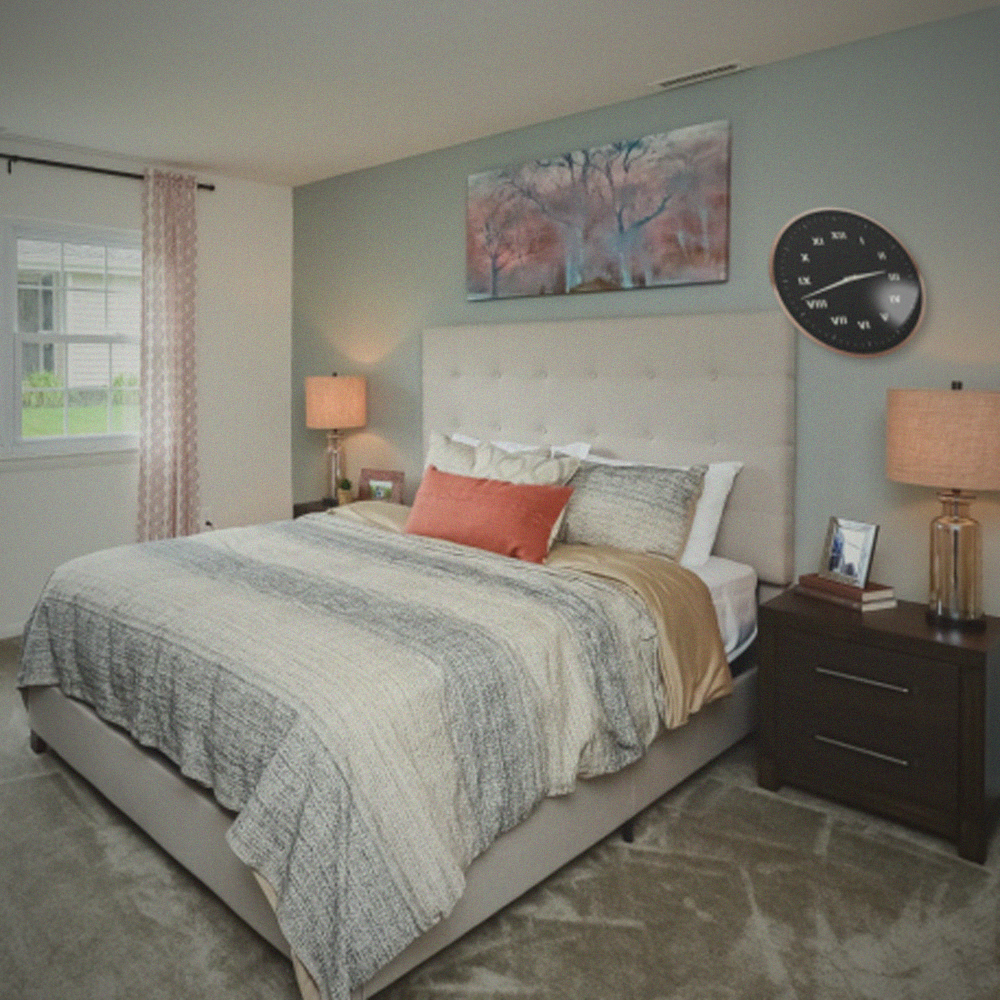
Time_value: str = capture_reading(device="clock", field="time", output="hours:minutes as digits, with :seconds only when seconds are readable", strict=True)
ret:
2:42
